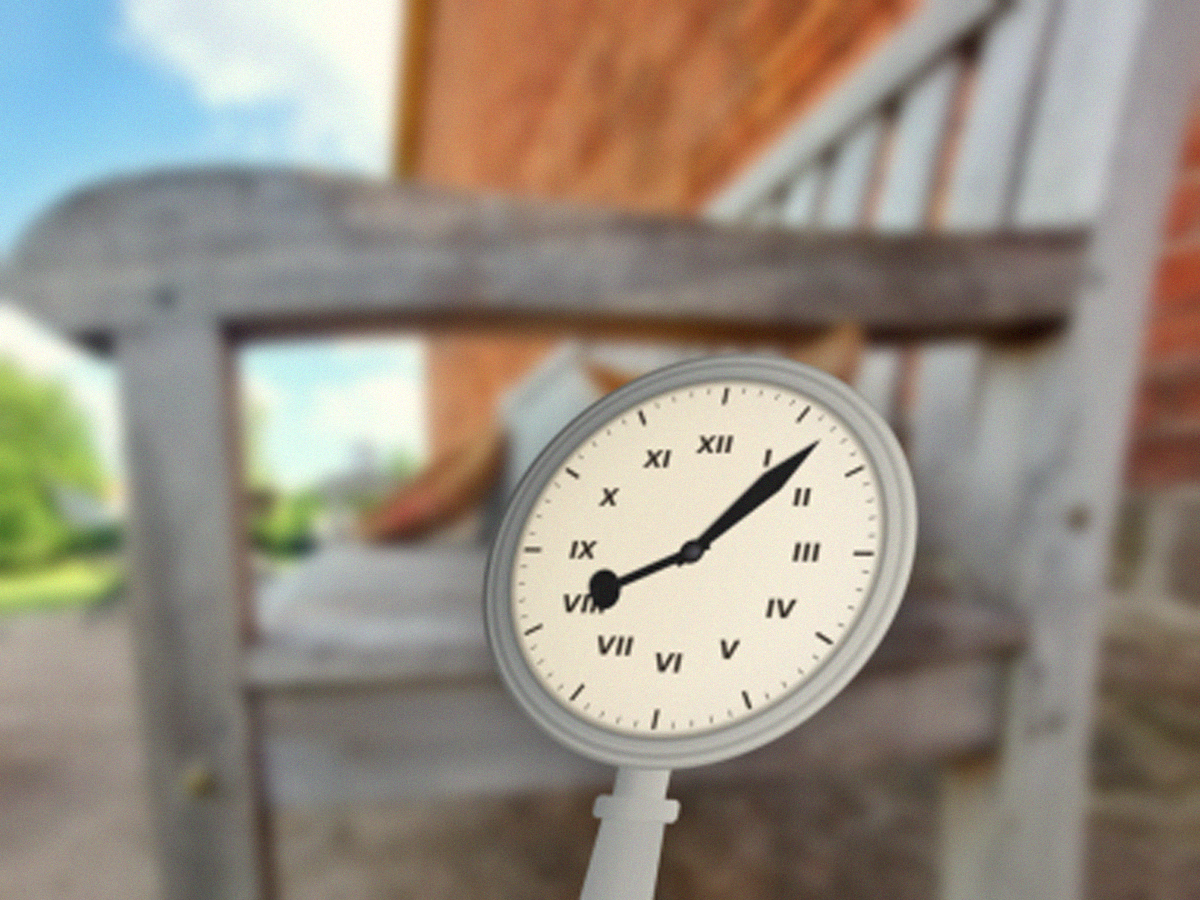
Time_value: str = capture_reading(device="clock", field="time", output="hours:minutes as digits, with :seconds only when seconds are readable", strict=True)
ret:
8:07
